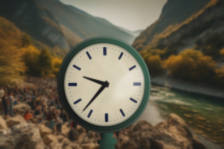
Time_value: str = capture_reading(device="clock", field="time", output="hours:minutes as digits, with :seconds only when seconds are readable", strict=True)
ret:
9:37
